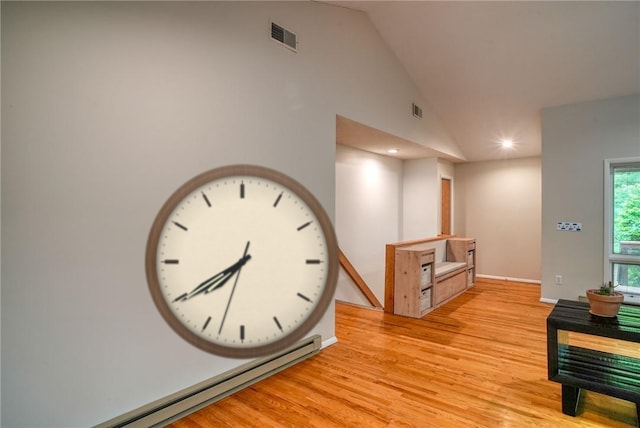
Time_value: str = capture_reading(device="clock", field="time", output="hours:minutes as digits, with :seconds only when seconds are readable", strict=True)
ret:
7:39:33
